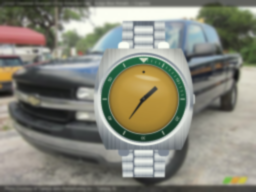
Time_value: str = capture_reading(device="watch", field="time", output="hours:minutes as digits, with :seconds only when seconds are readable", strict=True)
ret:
1:36
